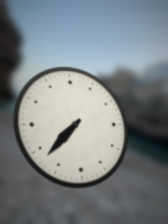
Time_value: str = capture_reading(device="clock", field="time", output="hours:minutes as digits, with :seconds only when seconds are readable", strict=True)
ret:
7:38
